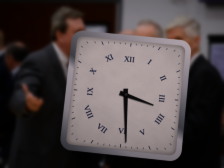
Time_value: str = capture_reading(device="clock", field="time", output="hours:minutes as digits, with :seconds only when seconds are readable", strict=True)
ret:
3:29
